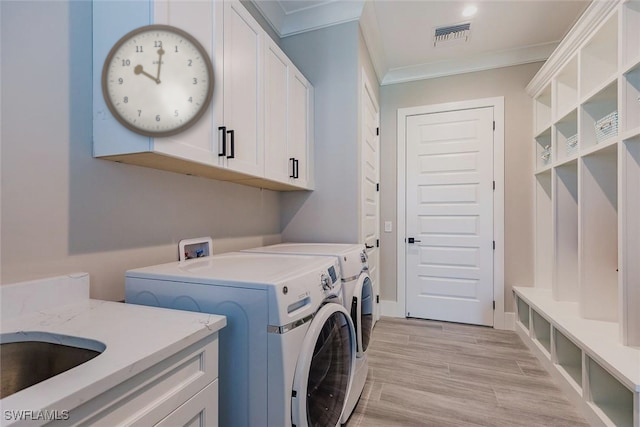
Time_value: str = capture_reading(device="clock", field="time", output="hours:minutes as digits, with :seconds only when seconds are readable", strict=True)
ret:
10:01
